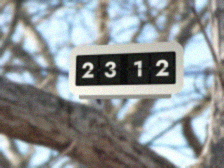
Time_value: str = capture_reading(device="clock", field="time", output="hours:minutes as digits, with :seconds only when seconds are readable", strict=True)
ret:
23:12
